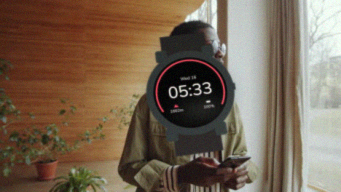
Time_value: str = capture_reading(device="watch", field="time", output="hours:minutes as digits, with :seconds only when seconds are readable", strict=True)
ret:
5:33
